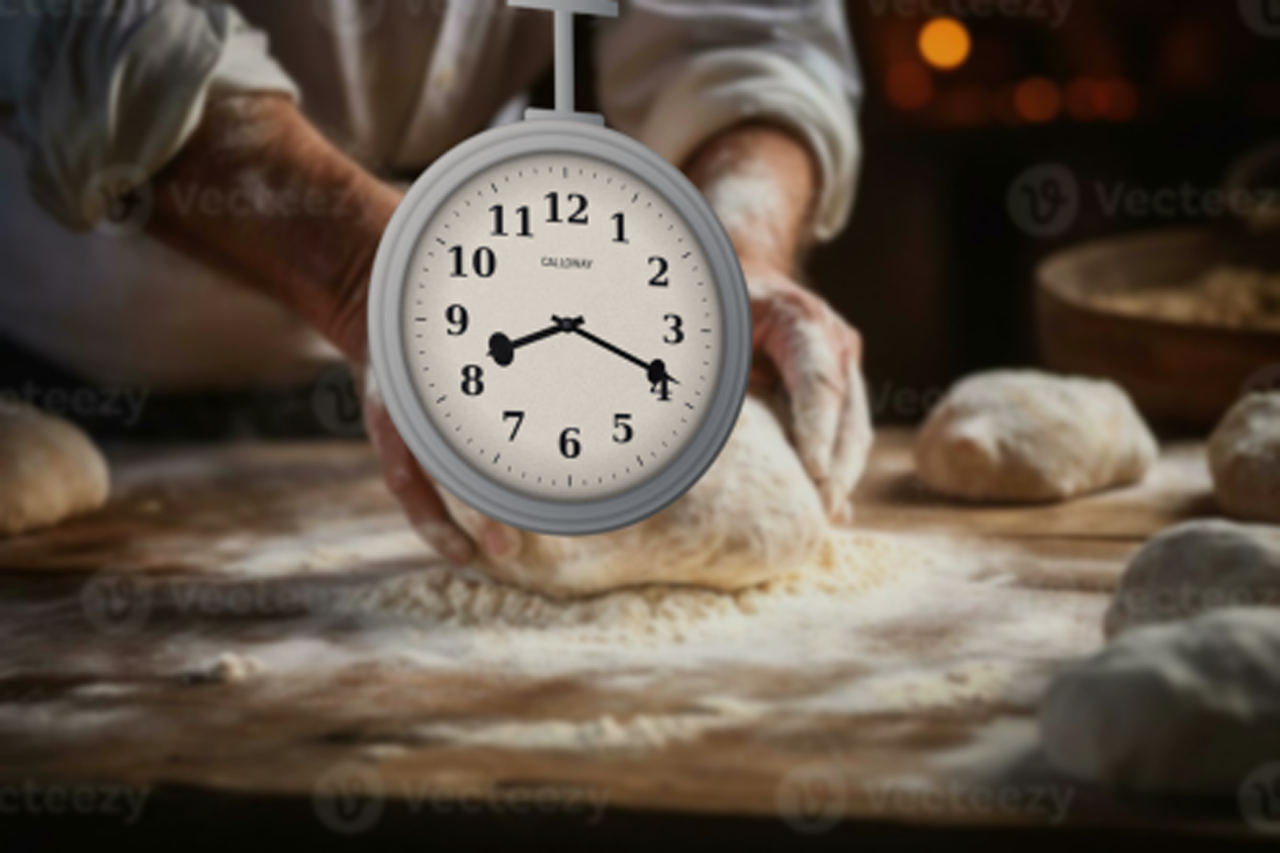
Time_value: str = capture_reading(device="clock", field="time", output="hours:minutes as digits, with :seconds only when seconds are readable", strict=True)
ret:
8:19
